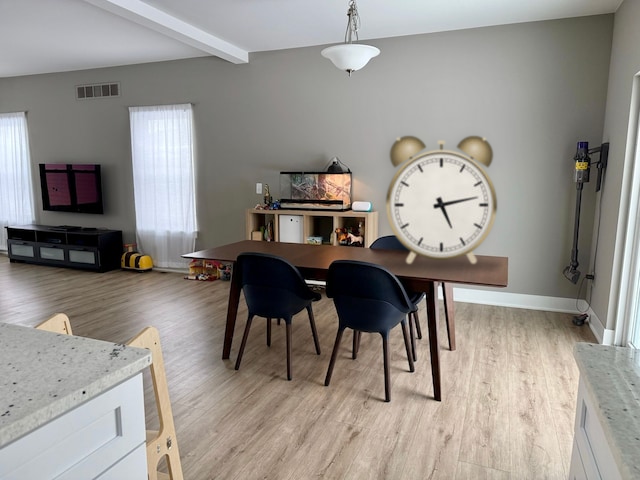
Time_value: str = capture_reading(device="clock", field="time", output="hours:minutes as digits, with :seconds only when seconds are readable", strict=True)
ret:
5:13
